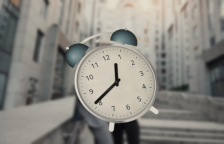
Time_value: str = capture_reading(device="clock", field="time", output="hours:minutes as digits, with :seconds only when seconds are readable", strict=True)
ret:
12:41
